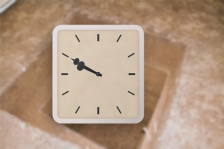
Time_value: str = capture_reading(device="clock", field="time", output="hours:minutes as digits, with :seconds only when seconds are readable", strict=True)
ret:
9:50
